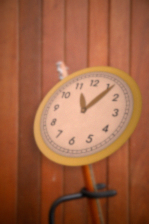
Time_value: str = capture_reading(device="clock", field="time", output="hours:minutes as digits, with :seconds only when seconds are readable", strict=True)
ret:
11:06
